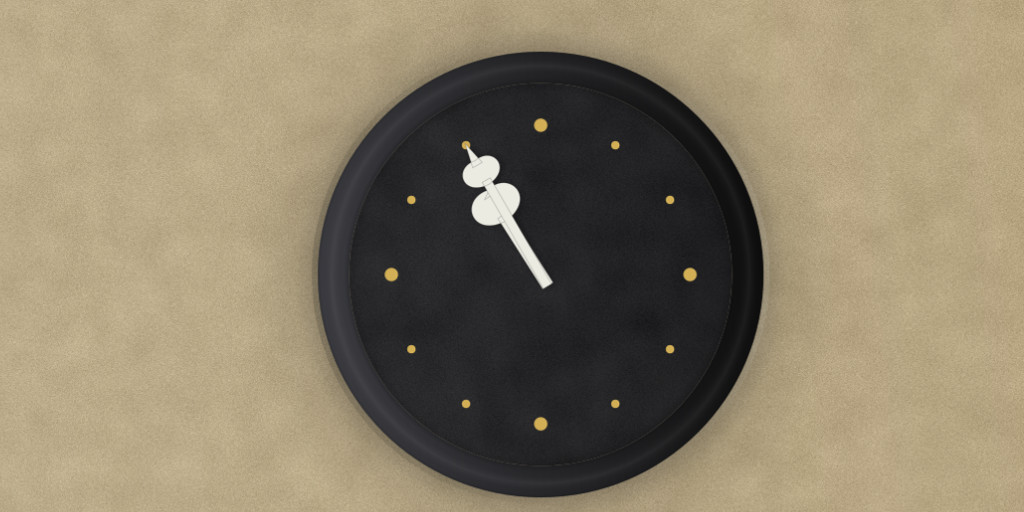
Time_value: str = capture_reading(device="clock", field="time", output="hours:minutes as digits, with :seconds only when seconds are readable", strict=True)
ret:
10:55
